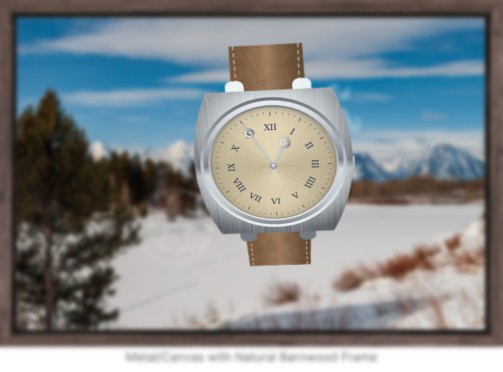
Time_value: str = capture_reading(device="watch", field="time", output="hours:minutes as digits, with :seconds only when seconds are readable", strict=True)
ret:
12:55
